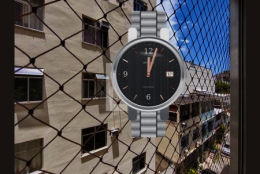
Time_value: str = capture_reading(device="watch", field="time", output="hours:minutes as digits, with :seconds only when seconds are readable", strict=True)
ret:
12:03
